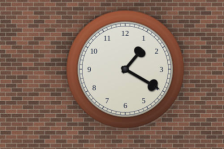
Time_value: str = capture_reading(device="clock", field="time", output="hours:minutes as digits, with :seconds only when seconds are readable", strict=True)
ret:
1:20
